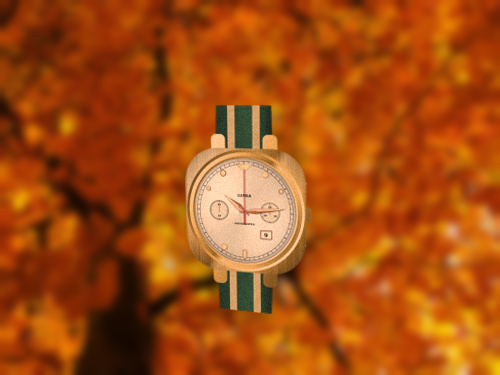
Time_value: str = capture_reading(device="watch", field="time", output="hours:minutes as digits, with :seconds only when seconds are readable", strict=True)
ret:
10:14
